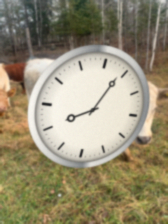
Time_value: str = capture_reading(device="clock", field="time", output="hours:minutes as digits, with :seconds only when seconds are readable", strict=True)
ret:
8:04
